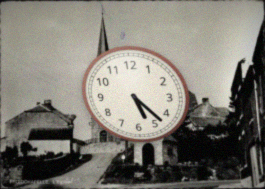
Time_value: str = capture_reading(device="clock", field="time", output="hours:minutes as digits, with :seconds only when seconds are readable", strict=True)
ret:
5:23
